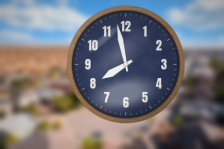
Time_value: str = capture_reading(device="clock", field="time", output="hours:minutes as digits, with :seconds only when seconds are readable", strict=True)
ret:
7:58
